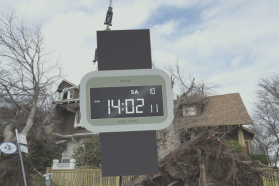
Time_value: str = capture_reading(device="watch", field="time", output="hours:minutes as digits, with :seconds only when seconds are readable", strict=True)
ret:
14:02:11
